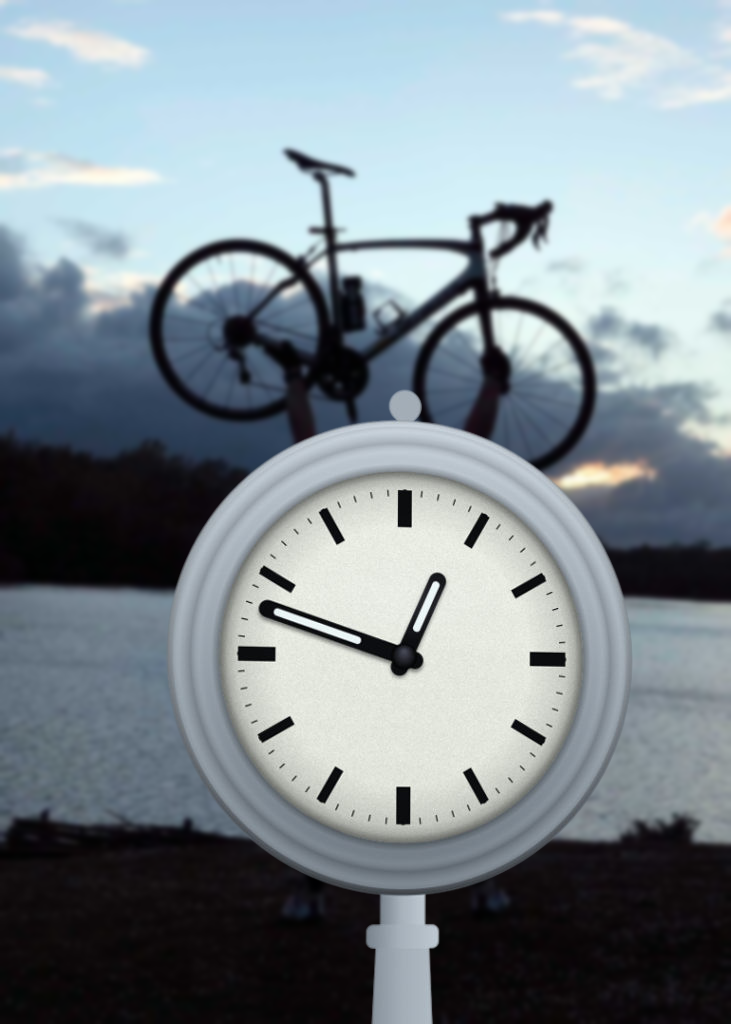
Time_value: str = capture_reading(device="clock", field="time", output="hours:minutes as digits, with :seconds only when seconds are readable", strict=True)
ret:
12:48
